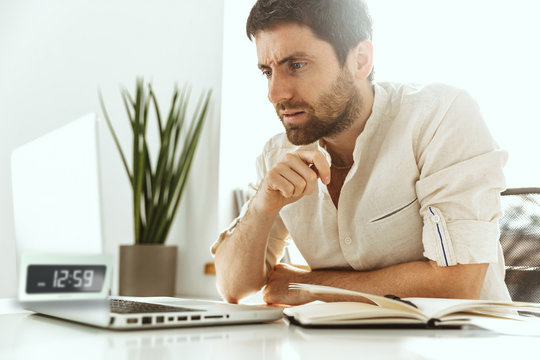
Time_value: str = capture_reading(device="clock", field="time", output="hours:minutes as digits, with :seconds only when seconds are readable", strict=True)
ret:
12:59
